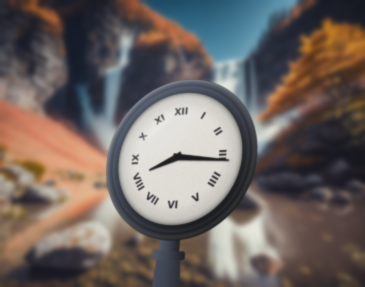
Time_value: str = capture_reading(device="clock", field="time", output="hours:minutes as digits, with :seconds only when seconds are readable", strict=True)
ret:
8:16
